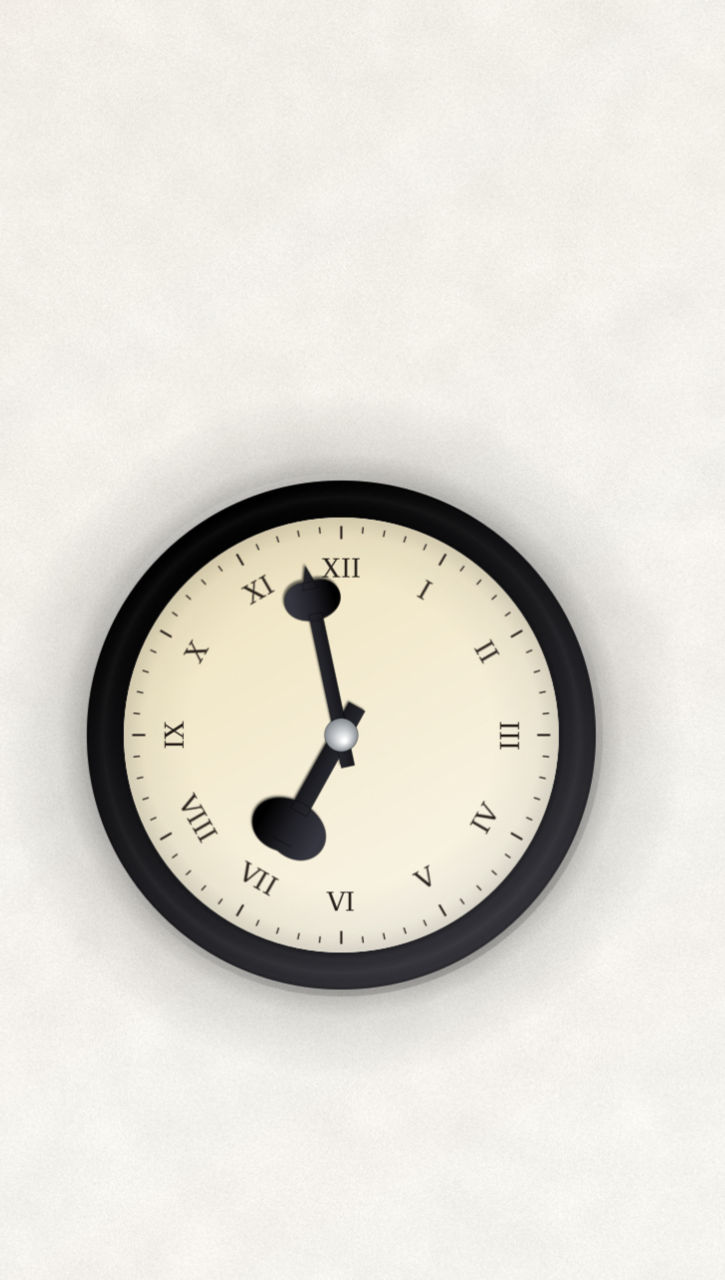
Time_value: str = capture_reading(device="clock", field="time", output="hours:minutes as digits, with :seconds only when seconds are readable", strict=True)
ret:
6:58
